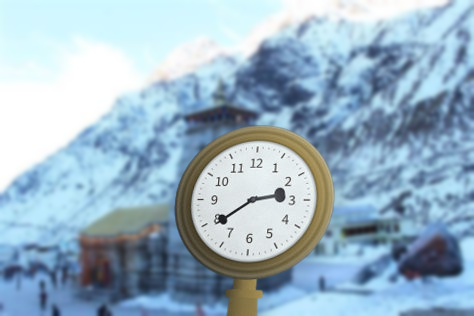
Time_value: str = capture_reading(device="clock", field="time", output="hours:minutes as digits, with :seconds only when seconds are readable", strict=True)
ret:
2:39
